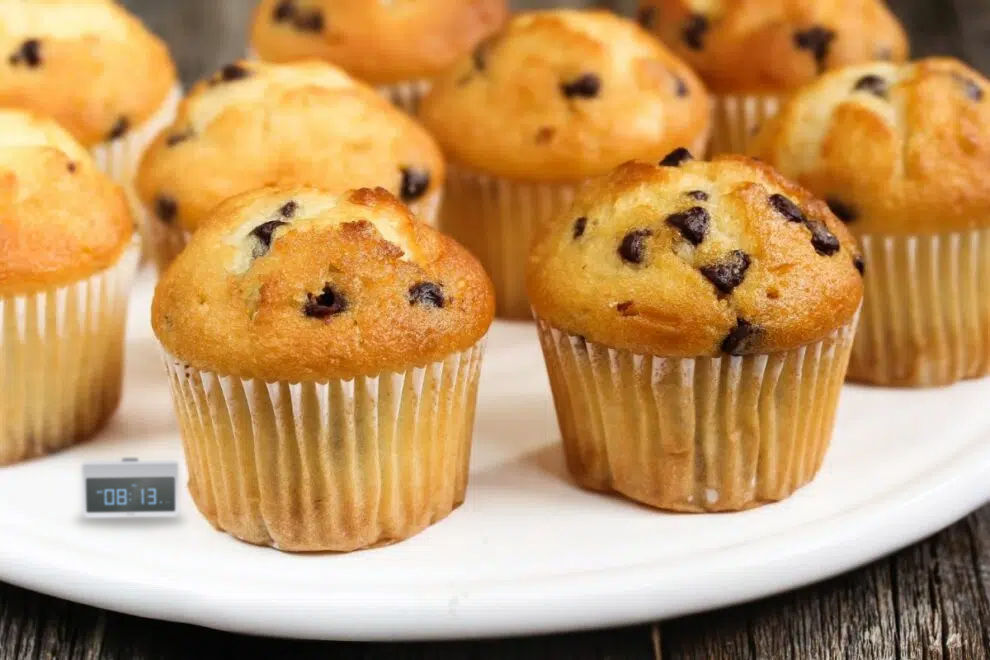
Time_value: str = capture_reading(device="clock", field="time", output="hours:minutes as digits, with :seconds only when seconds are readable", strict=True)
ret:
8:13
